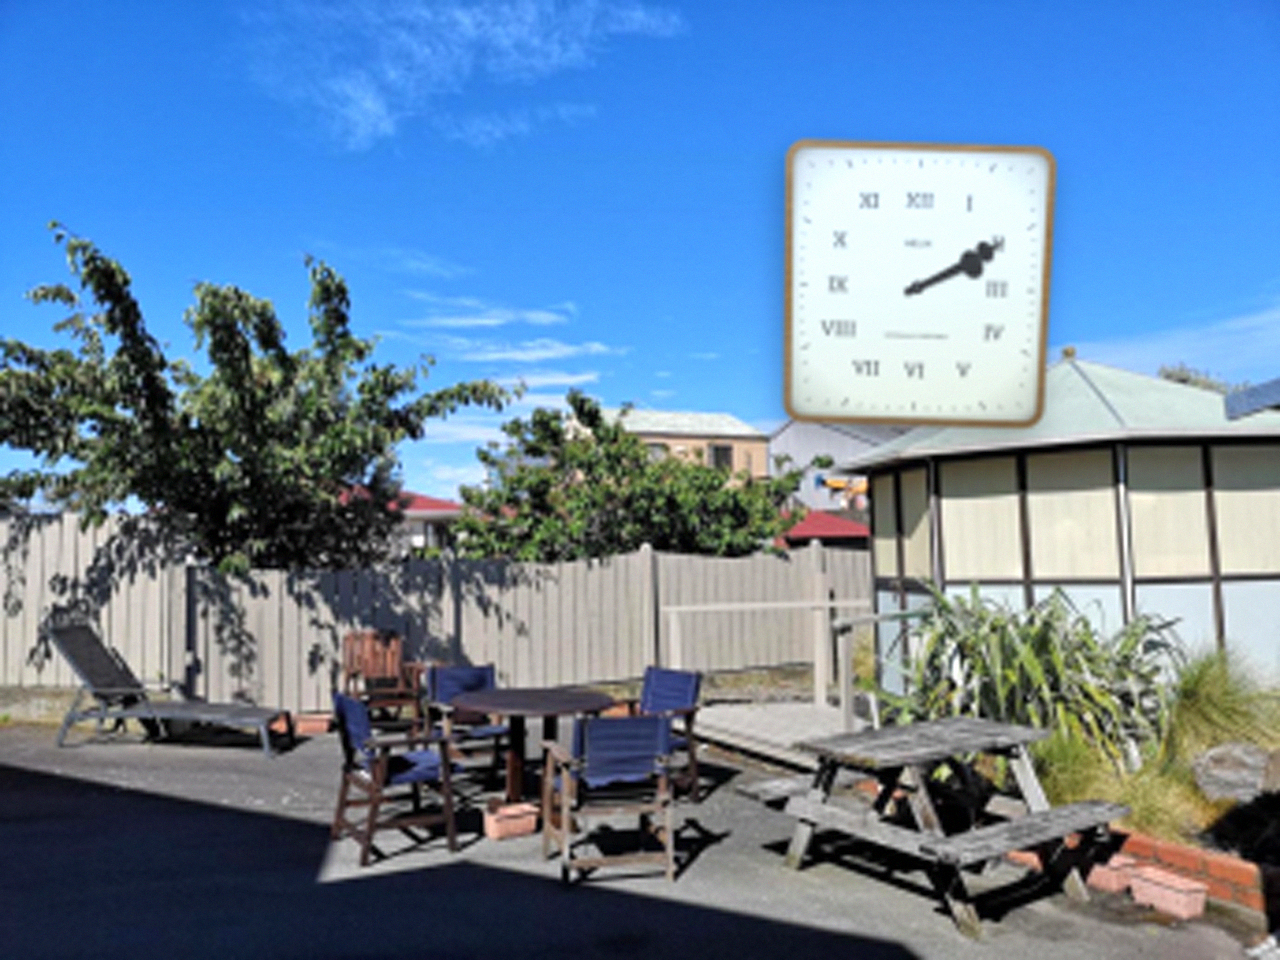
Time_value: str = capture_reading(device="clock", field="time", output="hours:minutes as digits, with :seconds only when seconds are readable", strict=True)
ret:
2:10
